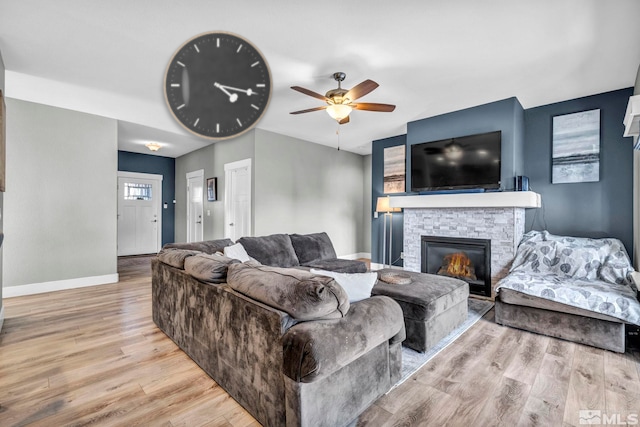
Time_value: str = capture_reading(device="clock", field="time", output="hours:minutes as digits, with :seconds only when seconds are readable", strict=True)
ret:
4:17
